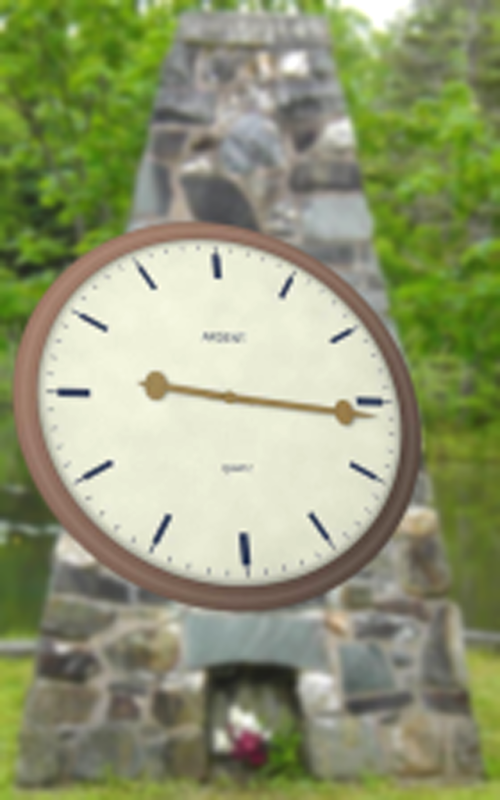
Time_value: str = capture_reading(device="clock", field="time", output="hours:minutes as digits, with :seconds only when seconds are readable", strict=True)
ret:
9:16
